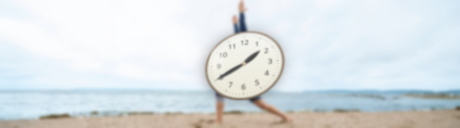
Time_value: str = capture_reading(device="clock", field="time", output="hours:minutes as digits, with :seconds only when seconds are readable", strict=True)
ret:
1:40
